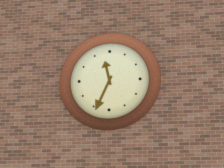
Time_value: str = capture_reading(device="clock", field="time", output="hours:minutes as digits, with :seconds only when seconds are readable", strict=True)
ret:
11:34
